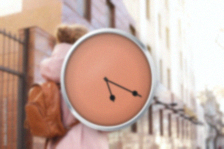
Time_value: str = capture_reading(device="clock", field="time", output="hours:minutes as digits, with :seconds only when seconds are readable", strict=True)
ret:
5:19
